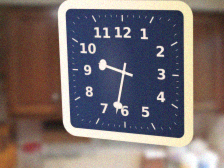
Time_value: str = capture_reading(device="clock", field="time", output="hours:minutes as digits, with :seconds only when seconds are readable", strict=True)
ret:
9:32
